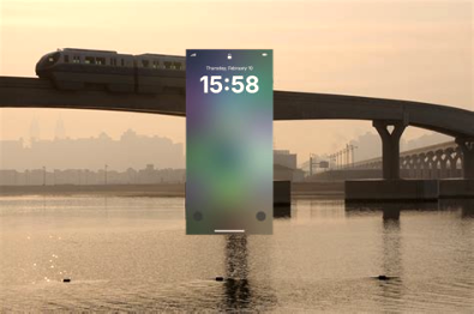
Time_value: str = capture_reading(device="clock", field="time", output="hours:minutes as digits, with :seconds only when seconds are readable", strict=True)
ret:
15:58
